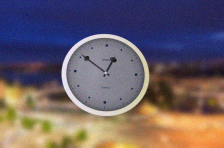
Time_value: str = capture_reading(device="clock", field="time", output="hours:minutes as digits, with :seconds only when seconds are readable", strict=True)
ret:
12:51
